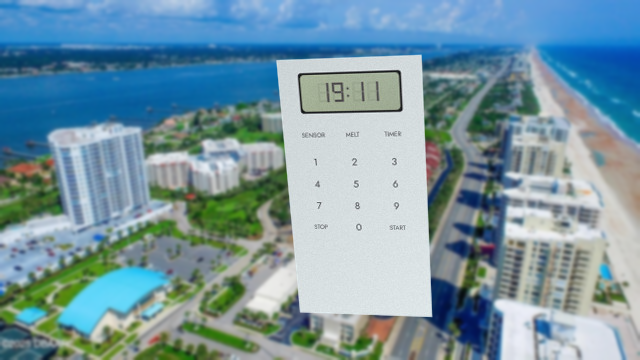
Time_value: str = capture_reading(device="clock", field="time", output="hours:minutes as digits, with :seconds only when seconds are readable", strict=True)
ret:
19:11
